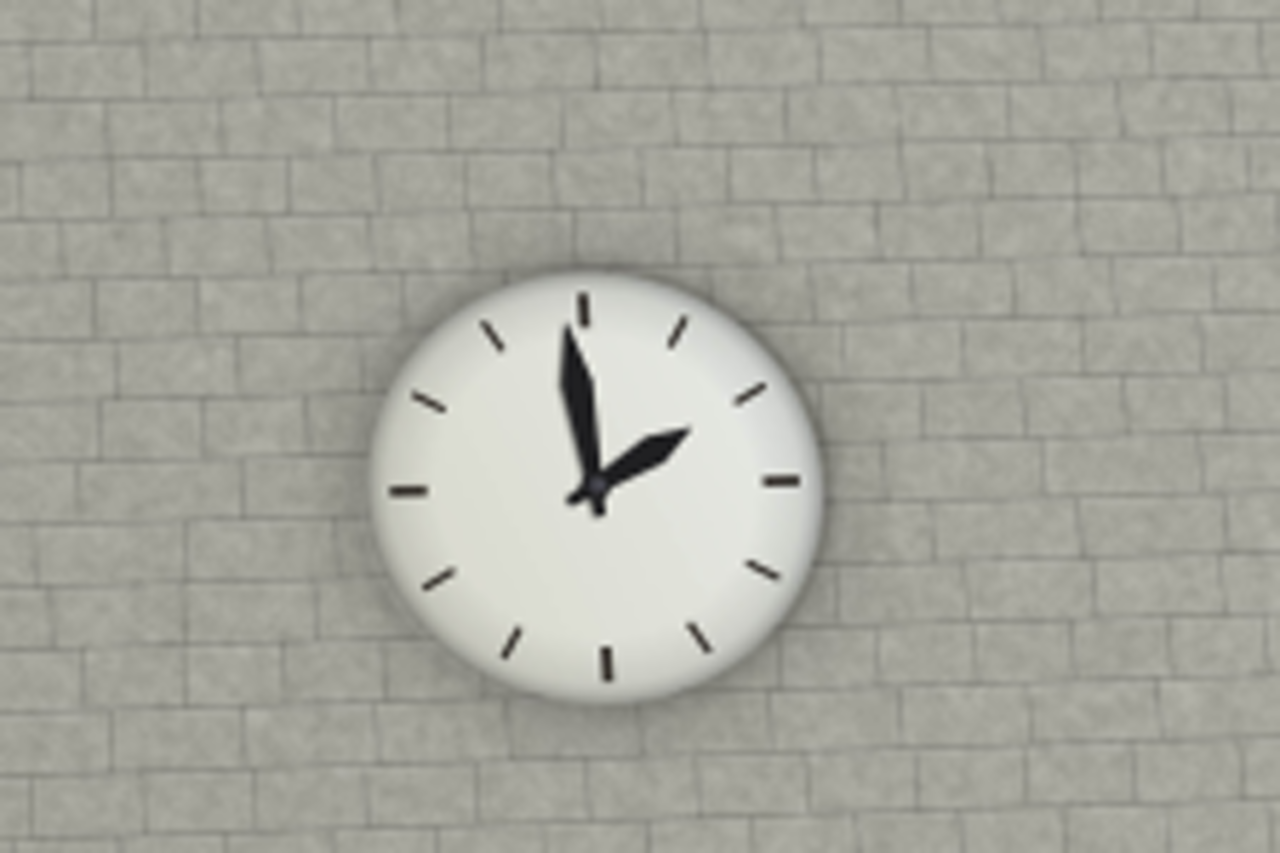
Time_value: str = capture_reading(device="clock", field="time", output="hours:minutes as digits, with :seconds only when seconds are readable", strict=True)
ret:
1:59
